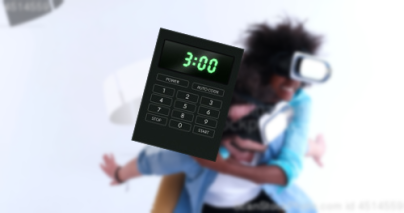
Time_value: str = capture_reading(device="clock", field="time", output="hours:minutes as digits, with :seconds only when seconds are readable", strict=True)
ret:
3:00
